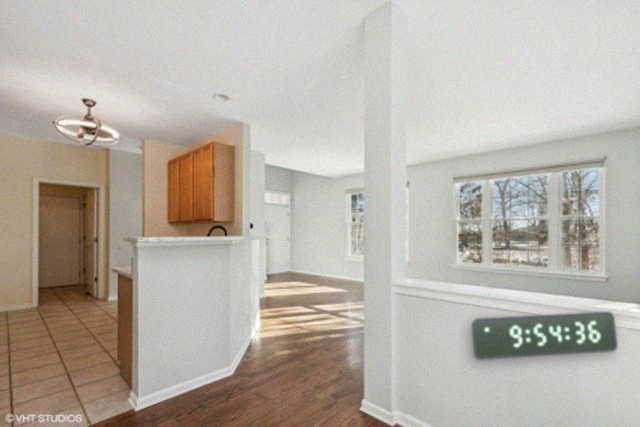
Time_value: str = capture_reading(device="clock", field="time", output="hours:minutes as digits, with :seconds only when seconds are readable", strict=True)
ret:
9:54:36
